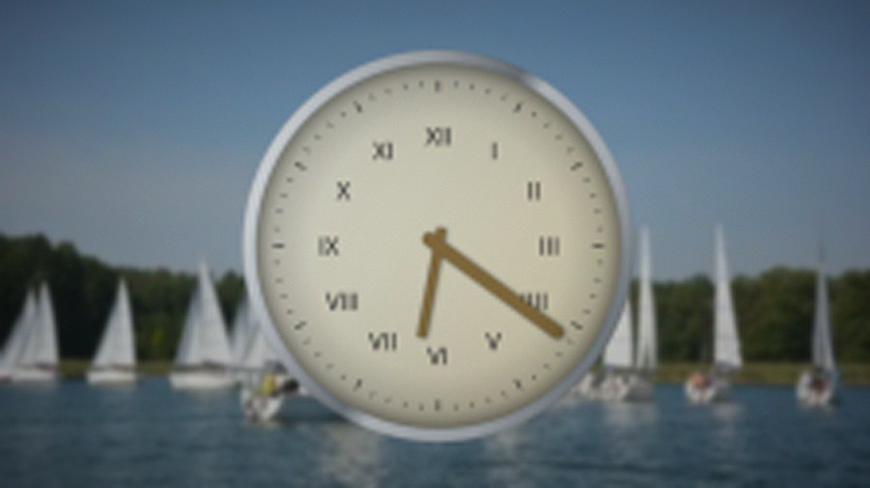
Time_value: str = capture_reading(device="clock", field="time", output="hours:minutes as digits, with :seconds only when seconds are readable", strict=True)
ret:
6:21
